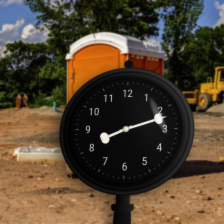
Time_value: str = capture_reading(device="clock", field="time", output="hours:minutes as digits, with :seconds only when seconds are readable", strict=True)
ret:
8:12
